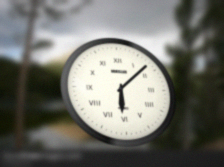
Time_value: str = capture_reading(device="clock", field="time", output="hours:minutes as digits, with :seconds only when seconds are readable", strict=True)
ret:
6:08
